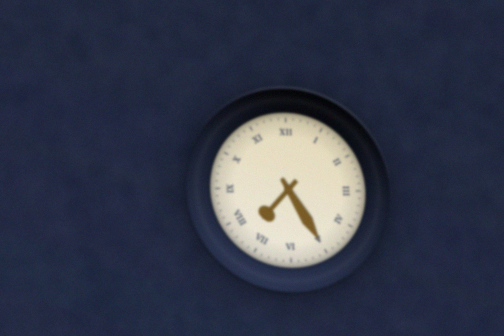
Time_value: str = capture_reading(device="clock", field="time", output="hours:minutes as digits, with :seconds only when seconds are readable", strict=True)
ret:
7:25
